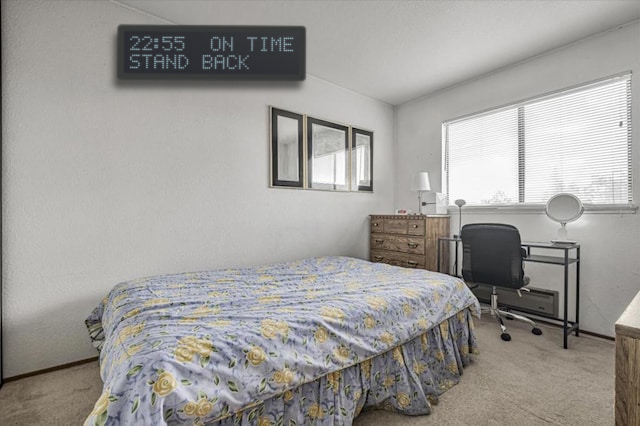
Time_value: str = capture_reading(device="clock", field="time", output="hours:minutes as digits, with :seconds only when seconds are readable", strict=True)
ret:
22:55
